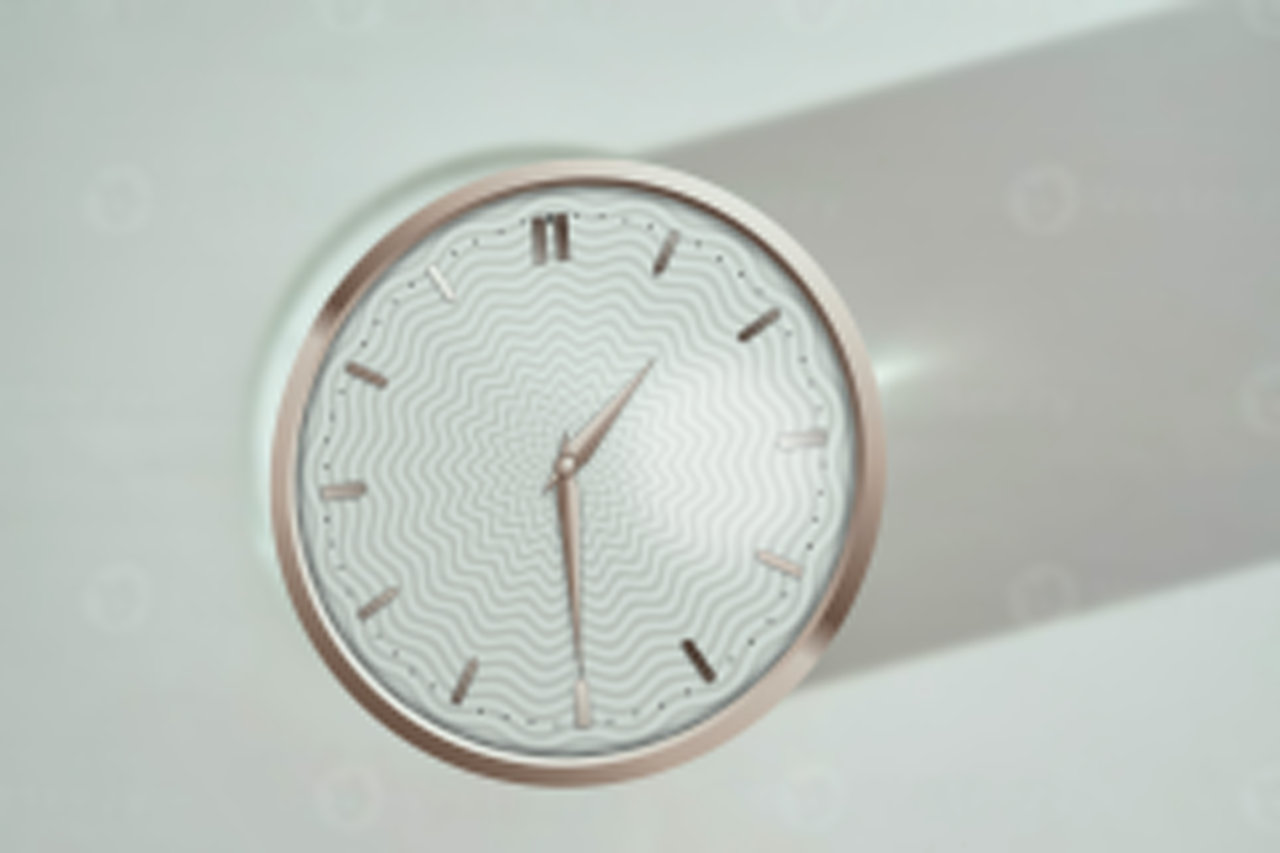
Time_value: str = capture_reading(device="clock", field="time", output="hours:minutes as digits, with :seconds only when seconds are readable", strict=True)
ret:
1:30
